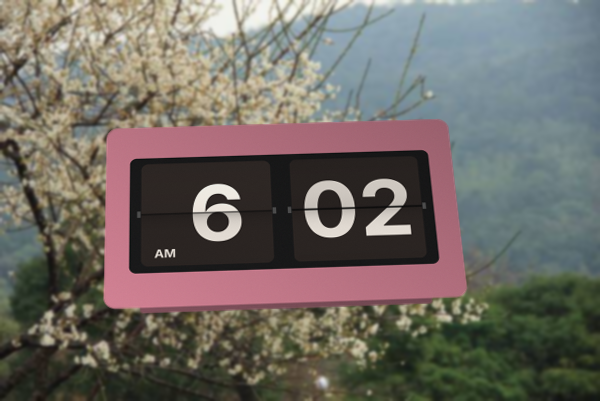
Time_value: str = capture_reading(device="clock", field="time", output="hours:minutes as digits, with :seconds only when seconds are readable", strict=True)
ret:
6:02
